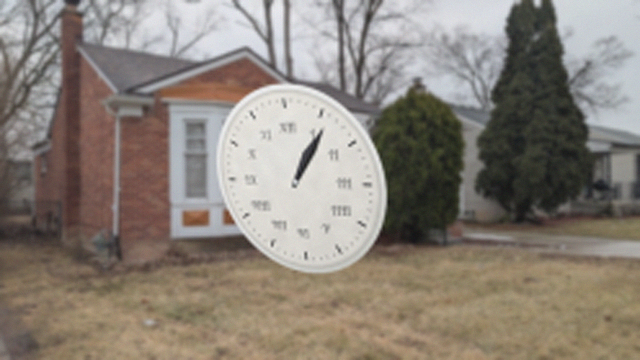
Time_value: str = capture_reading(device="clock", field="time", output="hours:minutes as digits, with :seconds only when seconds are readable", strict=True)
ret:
1:06
